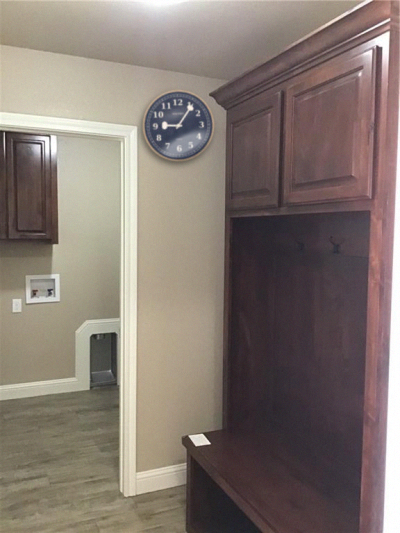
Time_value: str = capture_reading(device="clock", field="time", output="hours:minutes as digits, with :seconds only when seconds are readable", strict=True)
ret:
9:06
